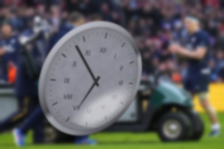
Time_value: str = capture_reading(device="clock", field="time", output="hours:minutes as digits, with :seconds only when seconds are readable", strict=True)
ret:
6:53
